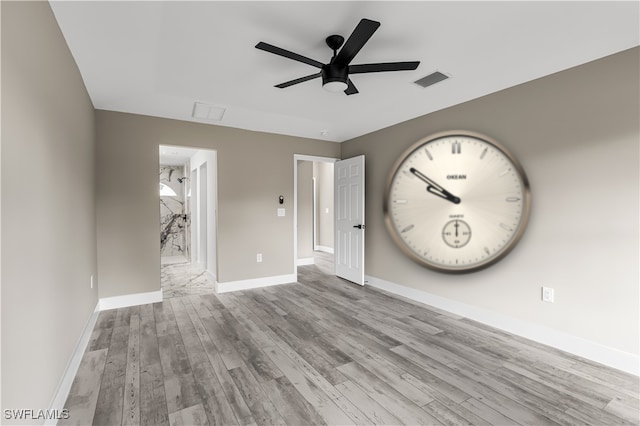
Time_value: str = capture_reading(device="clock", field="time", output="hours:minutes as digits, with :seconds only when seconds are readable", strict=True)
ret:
9:51
